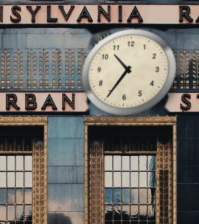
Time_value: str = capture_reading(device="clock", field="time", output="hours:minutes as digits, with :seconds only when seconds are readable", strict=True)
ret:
10:35
